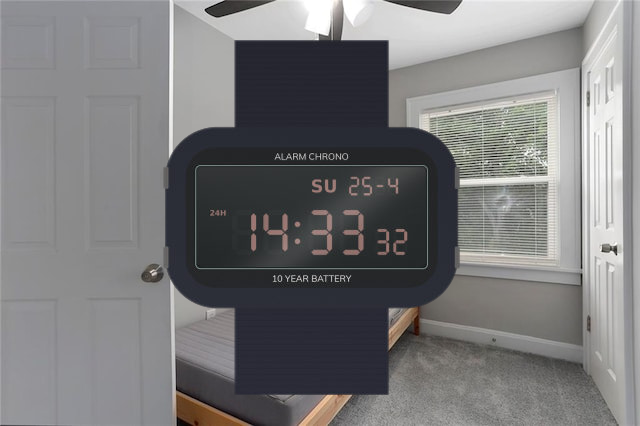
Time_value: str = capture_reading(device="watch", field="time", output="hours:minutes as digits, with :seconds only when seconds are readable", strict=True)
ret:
14:33:32
